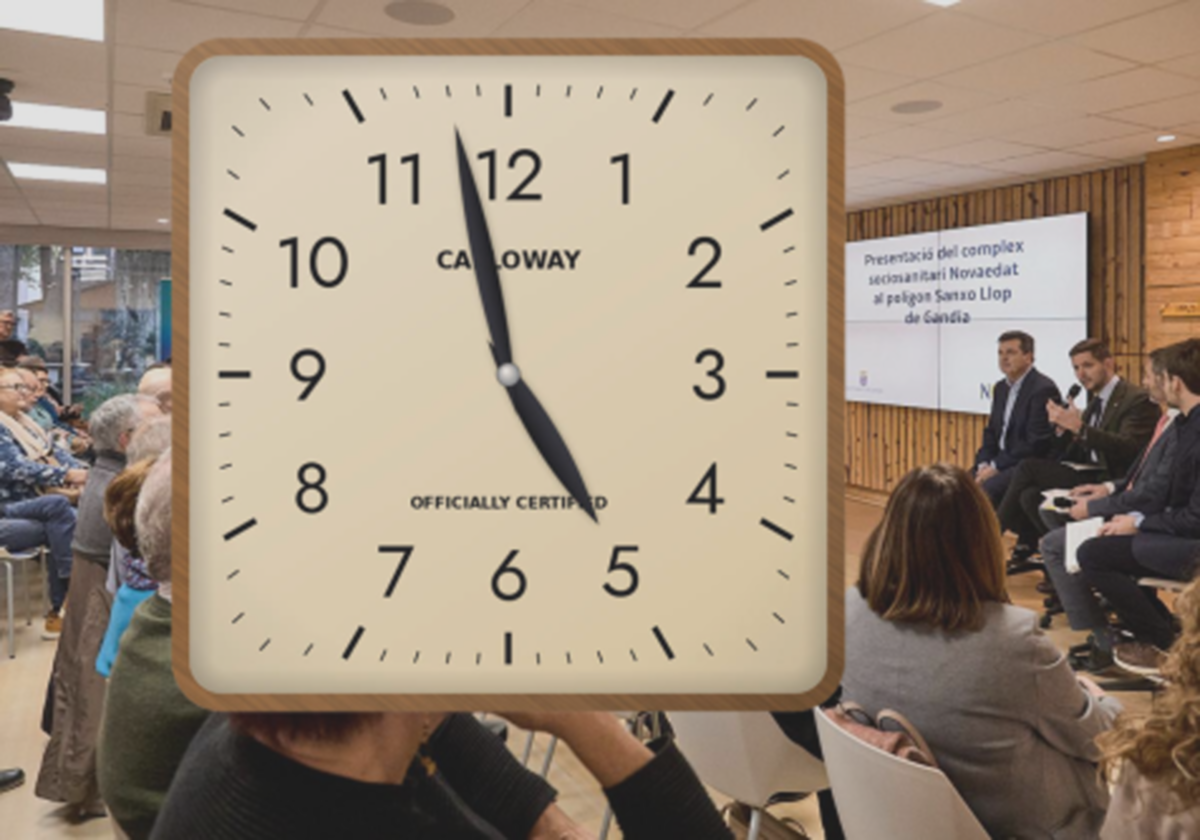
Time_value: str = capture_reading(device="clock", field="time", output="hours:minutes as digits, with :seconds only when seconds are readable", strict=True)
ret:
4:58
